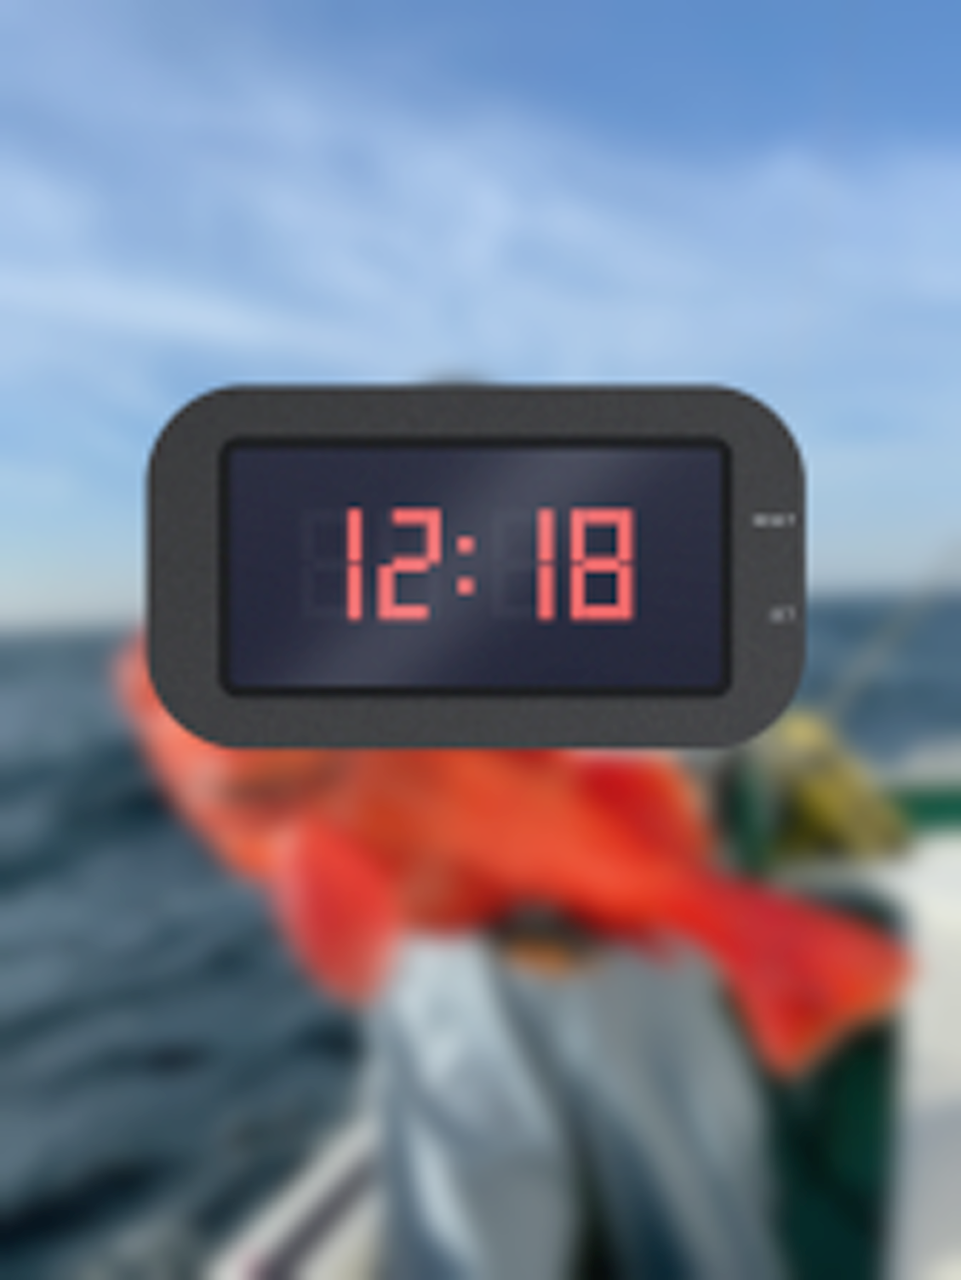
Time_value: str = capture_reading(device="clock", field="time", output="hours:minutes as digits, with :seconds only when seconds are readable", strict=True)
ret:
12:18
